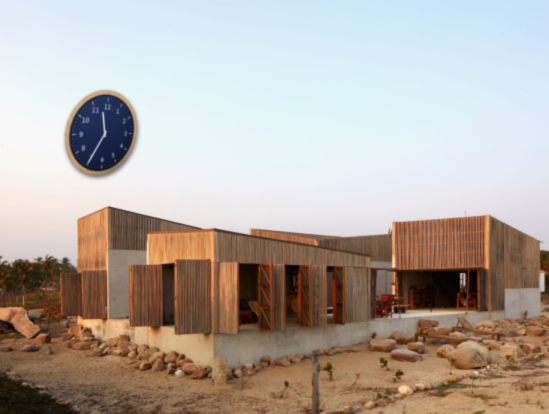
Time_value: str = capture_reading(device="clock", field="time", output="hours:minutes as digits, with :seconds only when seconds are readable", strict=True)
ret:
11:35
